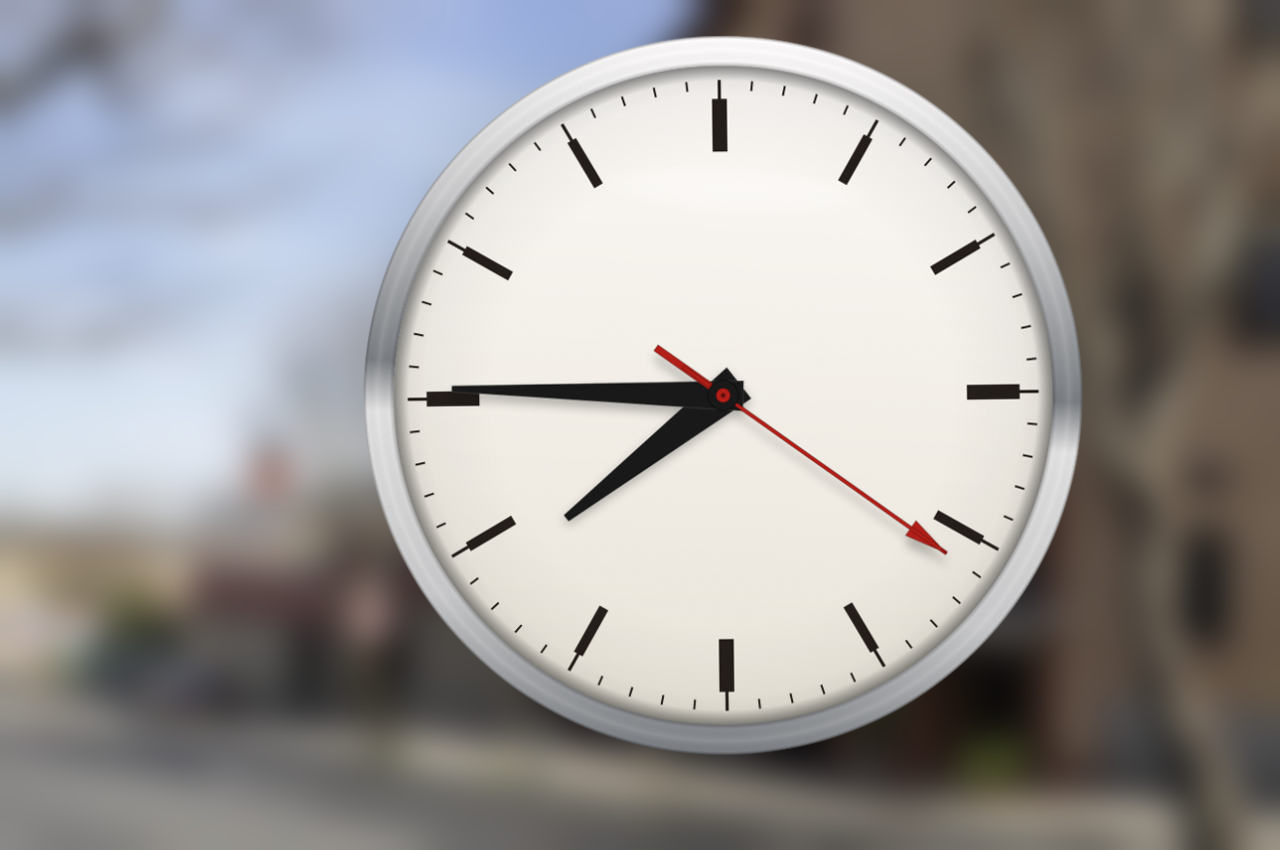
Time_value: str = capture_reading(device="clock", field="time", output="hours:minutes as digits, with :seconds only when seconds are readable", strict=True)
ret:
7:45:21
